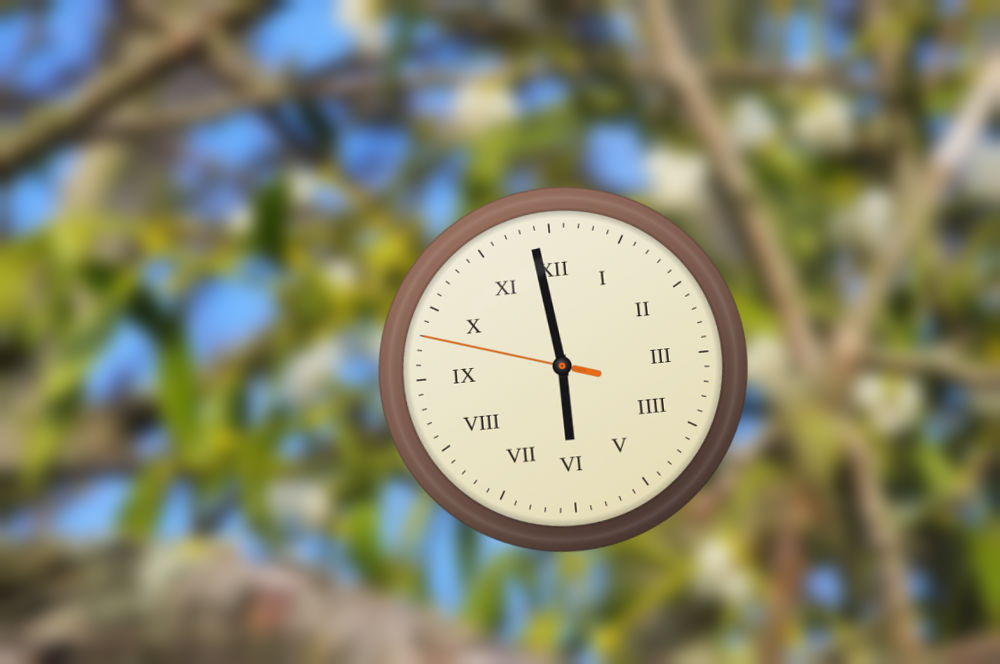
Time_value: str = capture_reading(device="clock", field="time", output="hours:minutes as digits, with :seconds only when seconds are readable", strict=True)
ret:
5:58:48
